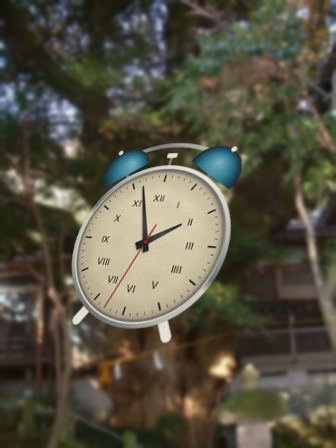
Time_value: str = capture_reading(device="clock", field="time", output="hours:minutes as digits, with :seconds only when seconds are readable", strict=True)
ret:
1:56:33
